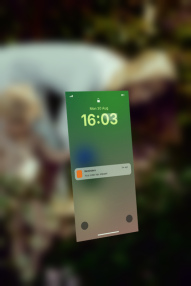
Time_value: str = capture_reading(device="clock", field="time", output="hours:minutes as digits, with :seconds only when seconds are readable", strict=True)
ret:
16:03
